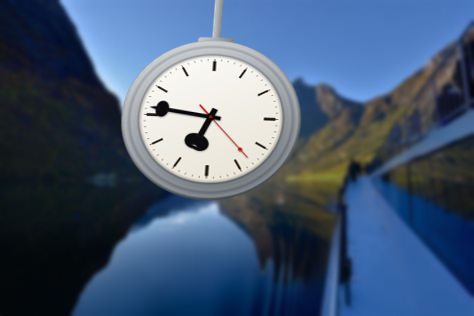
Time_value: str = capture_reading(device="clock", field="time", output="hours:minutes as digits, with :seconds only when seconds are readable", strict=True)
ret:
6:46:23
